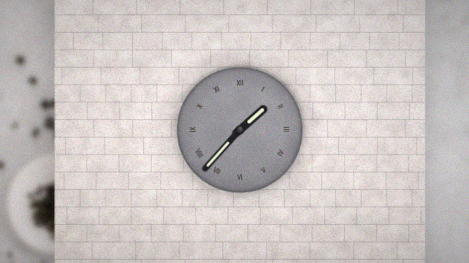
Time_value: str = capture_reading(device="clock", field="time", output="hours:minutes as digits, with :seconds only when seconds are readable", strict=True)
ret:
1:37
